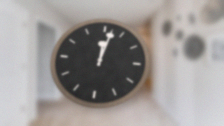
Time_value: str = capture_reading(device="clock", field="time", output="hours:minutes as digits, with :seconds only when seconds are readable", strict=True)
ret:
12:02
